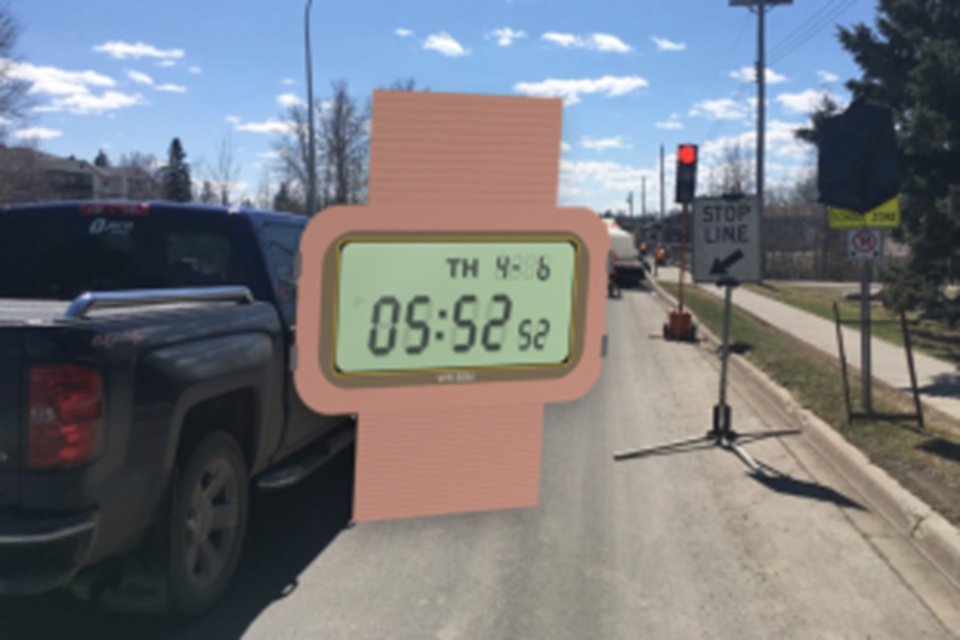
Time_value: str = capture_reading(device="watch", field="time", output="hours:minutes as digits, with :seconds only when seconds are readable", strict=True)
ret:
5:52:52
